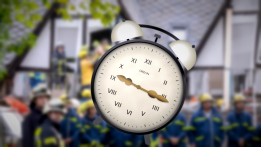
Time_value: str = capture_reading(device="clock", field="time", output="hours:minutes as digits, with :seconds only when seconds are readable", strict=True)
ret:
9:16
